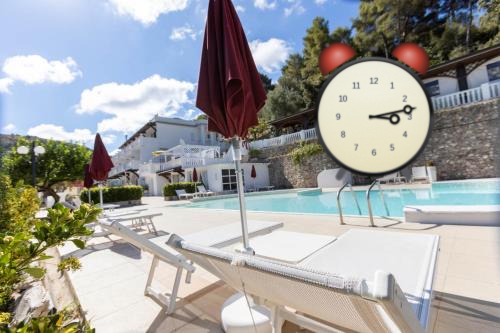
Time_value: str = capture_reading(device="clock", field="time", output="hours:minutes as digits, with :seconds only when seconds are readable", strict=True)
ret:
3:13
